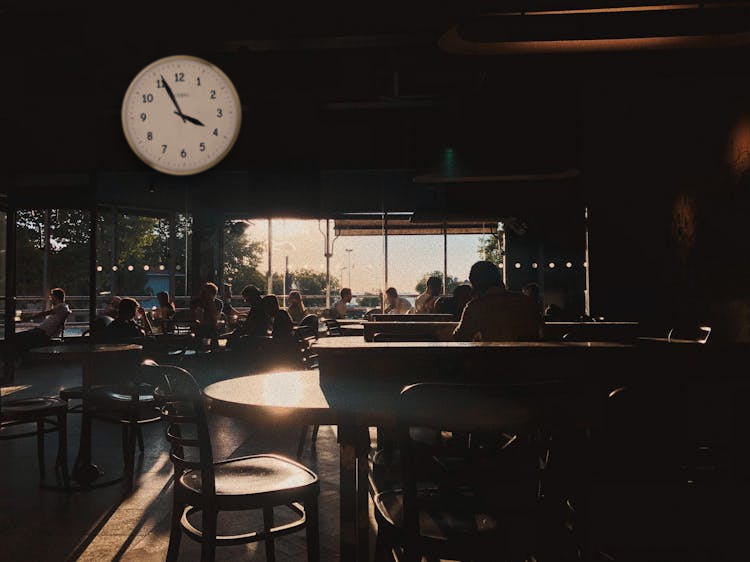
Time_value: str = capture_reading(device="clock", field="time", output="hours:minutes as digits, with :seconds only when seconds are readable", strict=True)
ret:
3:56
